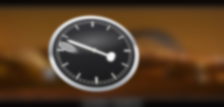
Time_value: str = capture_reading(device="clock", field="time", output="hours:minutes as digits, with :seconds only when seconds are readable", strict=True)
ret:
3:49
